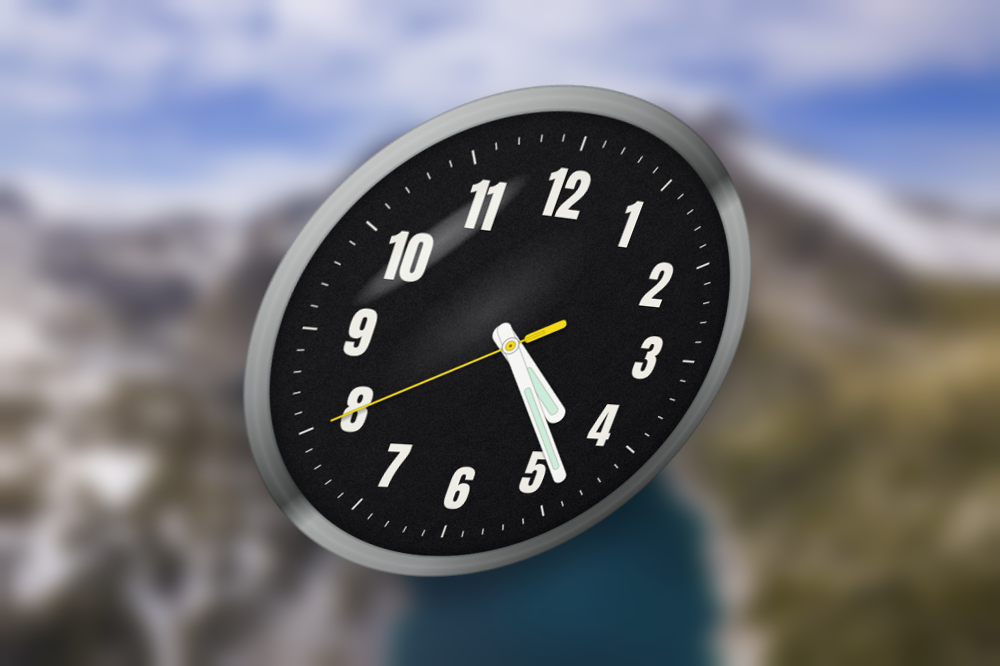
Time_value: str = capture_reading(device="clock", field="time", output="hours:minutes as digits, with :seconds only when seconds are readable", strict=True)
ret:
4:23:40
